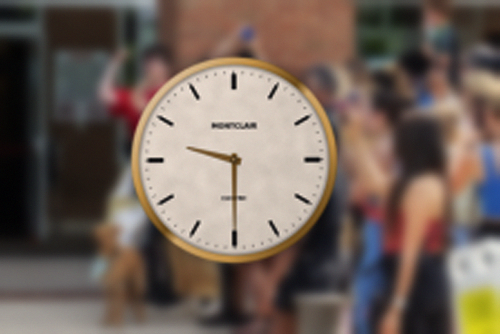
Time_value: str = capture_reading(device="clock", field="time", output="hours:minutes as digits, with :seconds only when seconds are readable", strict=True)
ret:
9:30
